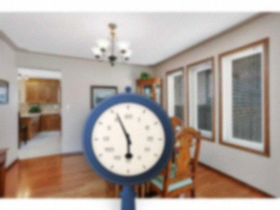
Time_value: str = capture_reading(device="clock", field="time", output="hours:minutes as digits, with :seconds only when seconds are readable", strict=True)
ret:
5:56
